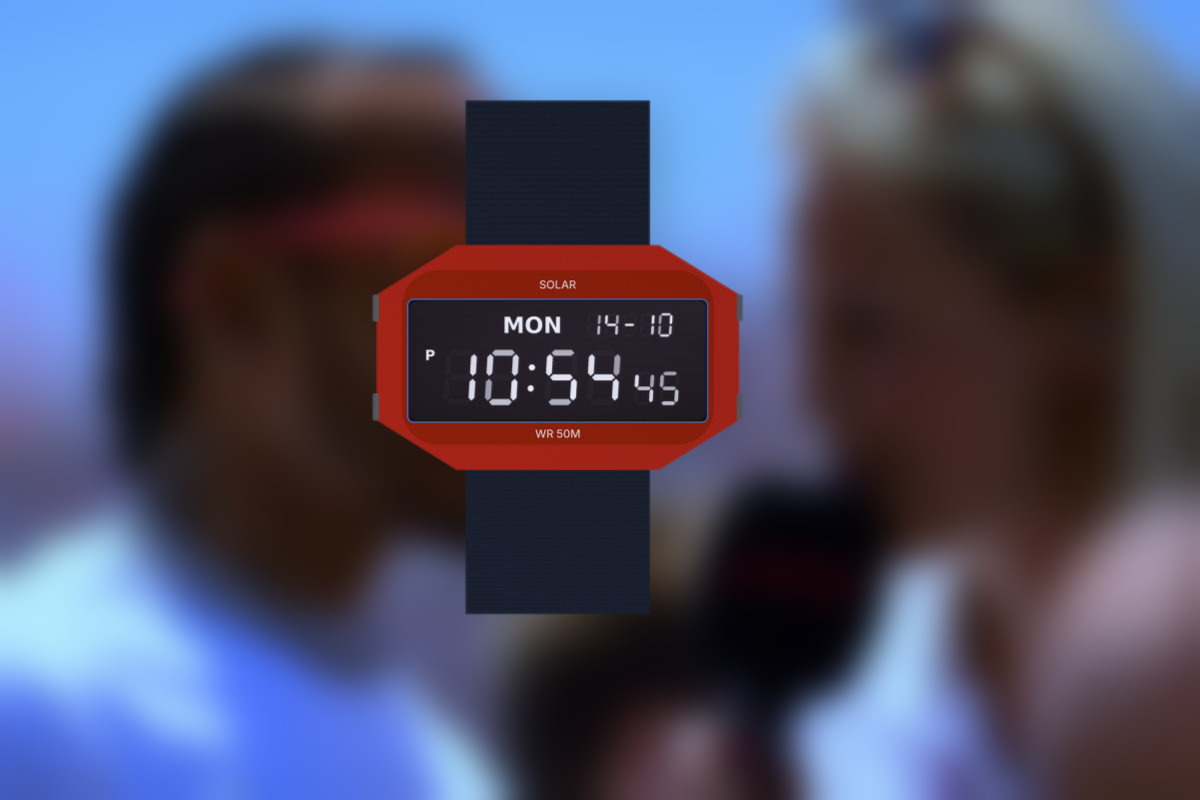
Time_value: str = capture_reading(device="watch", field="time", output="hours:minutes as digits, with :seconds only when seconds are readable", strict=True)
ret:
10:54:45
